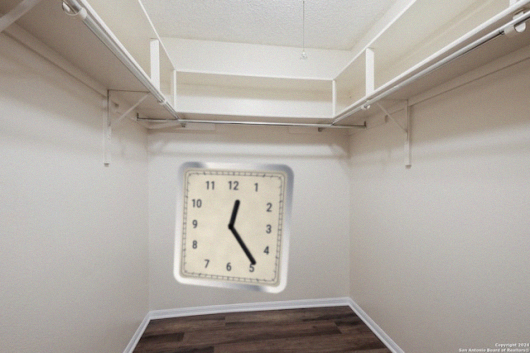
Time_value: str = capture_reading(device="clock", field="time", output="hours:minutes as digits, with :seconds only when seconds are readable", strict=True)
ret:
12:24
